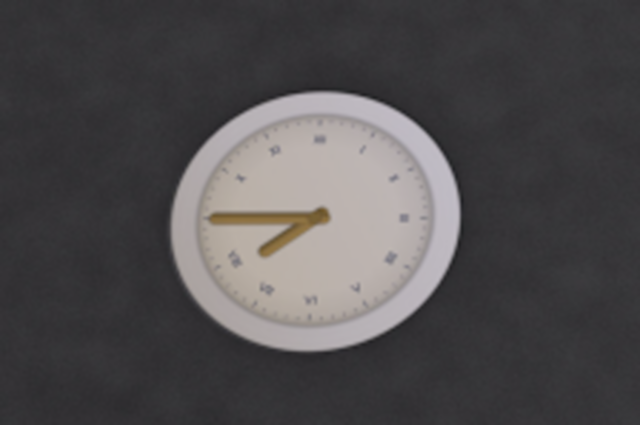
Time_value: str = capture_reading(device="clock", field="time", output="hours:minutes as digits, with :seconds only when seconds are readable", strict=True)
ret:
7:45
